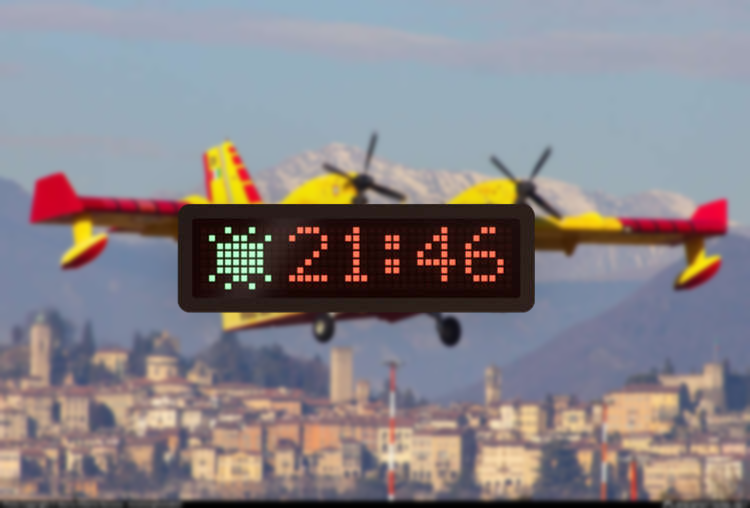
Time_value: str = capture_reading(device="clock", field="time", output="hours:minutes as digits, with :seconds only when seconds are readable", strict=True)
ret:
21:46
